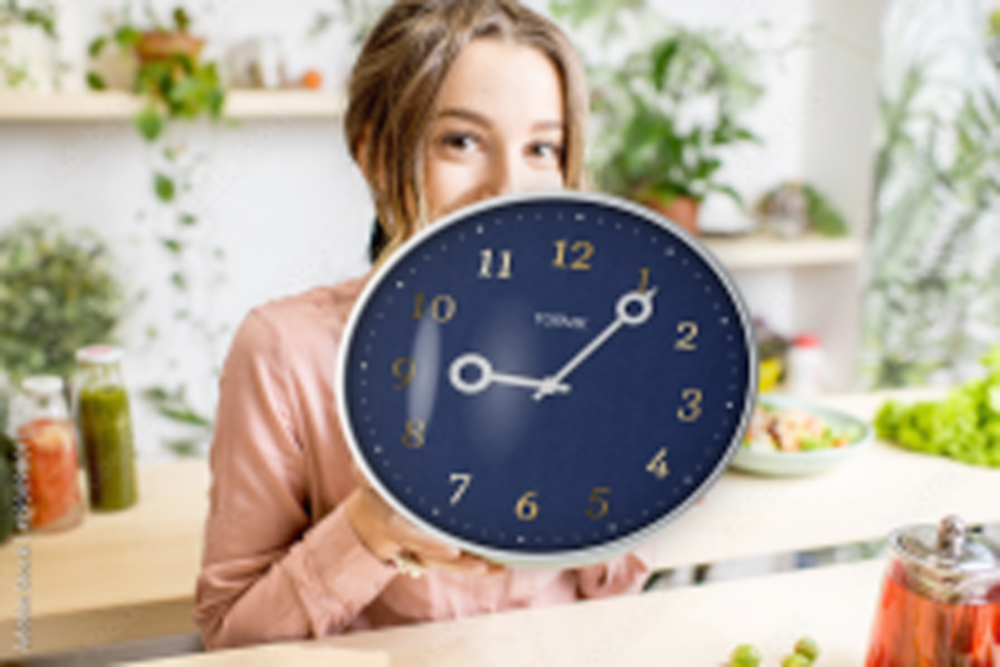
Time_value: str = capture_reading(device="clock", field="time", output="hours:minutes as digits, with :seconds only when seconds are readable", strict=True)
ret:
9:06
